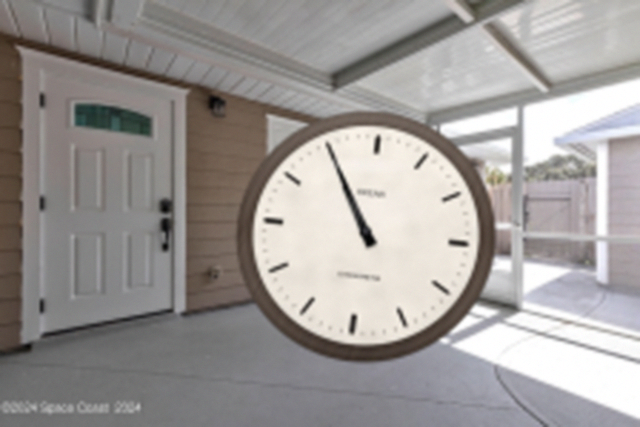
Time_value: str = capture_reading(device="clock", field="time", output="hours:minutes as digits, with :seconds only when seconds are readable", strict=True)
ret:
10:55
